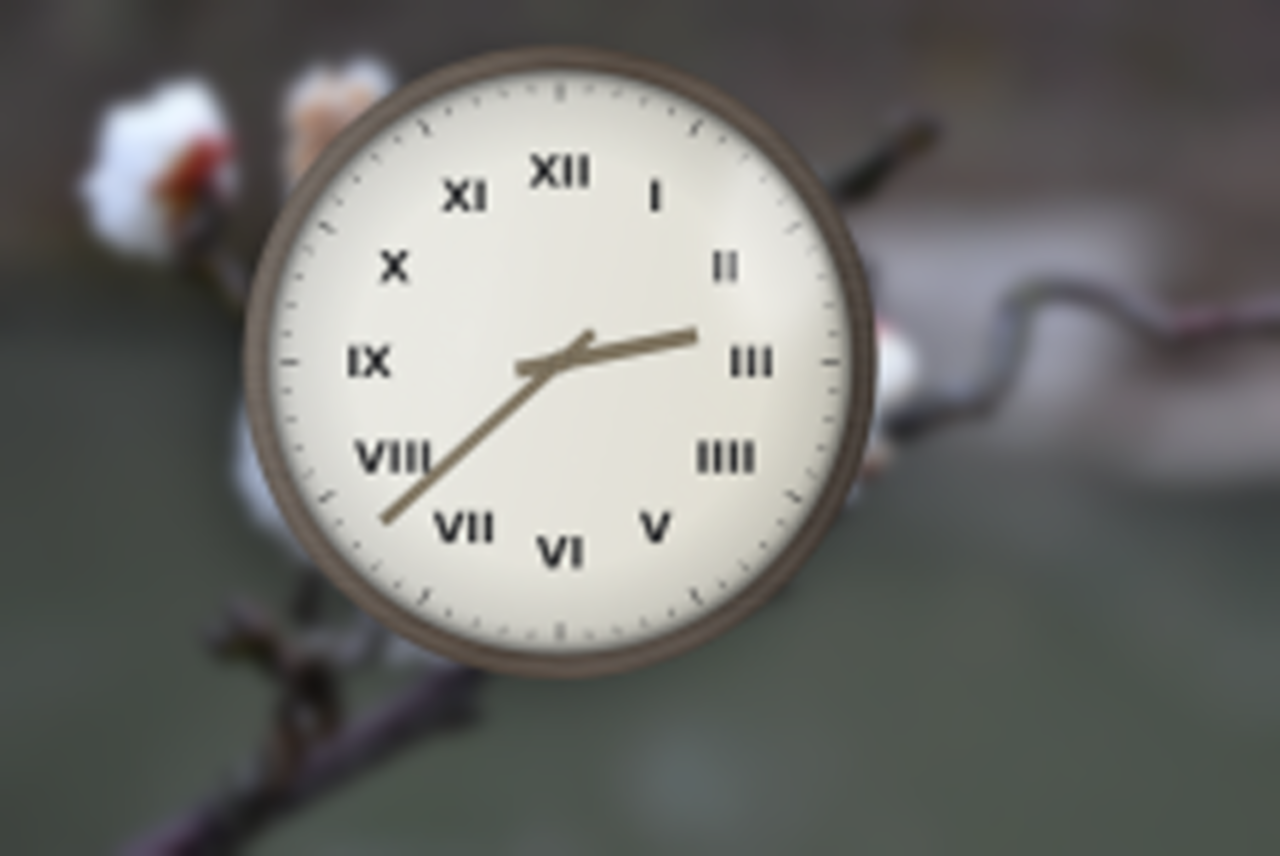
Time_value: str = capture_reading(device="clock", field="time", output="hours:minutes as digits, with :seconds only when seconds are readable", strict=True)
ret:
2:38
